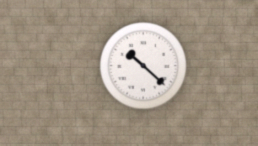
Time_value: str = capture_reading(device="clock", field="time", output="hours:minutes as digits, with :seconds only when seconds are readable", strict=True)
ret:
10:22
